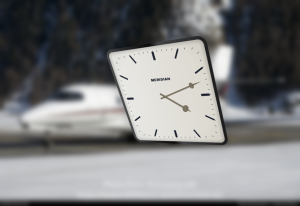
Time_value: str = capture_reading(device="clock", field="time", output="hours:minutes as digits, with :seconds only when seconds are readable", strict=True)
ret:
4:12
